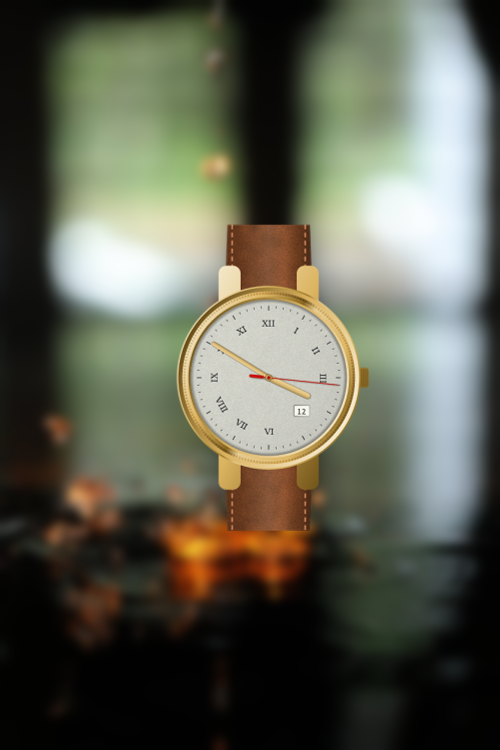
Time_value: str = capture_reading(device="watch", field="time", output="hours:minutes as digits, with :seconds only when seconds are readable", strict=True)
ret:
3:50:16
